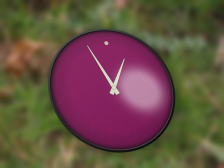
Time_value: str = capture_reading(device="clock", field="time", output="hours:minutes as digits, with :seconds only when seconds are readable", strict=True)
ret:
12:56
